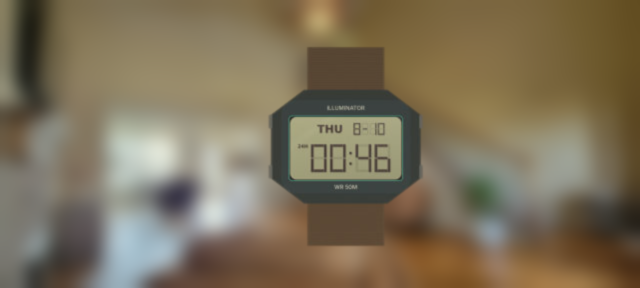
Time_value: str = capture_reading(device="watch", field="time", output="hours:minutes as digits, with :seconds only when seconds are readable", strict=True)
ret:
0:46
